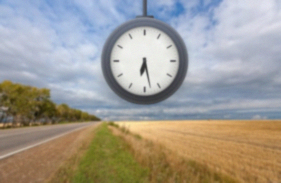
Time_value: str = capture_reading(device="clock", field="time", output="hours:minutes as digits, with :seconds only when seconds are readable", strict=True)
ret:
6:28
